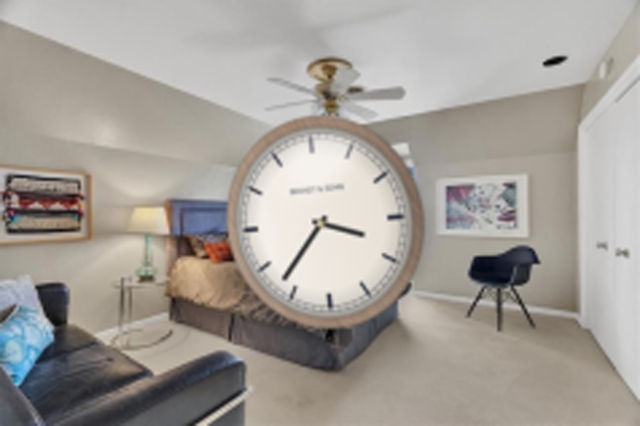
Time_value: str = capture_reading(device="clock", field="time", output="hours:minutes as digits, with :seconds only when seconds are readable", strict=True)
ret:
3:37
